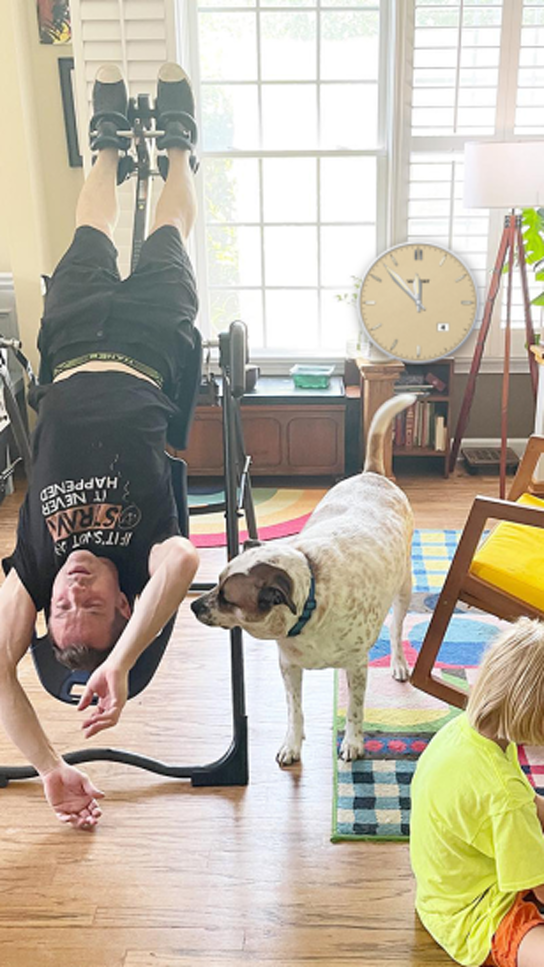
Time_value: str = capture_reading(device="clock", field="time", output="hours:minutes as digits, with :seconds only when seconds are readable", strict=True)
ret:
11:53
